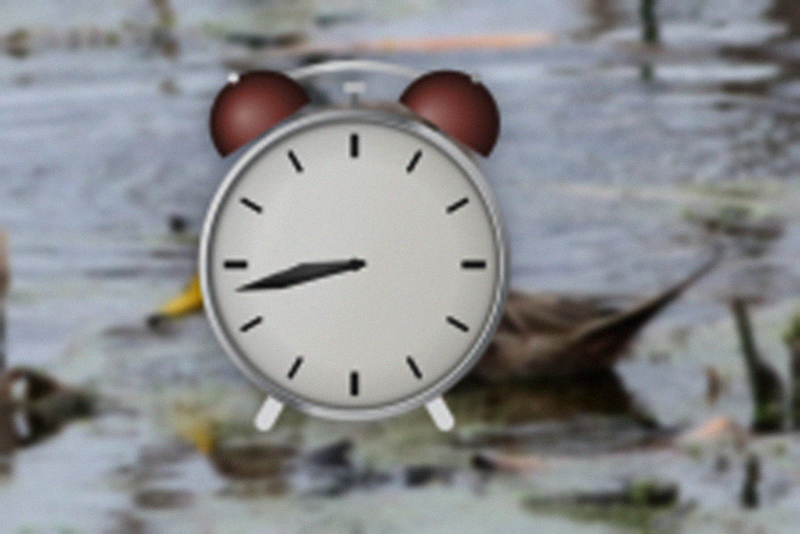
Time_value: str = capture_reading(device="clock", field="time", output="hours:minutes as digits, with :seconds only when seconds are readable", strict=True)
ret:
8:43
